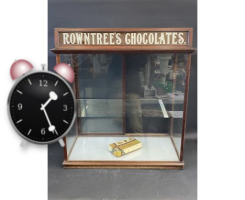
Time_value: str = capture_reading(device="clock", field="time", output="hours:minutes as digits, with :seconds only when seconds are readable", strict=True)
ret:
1:26
